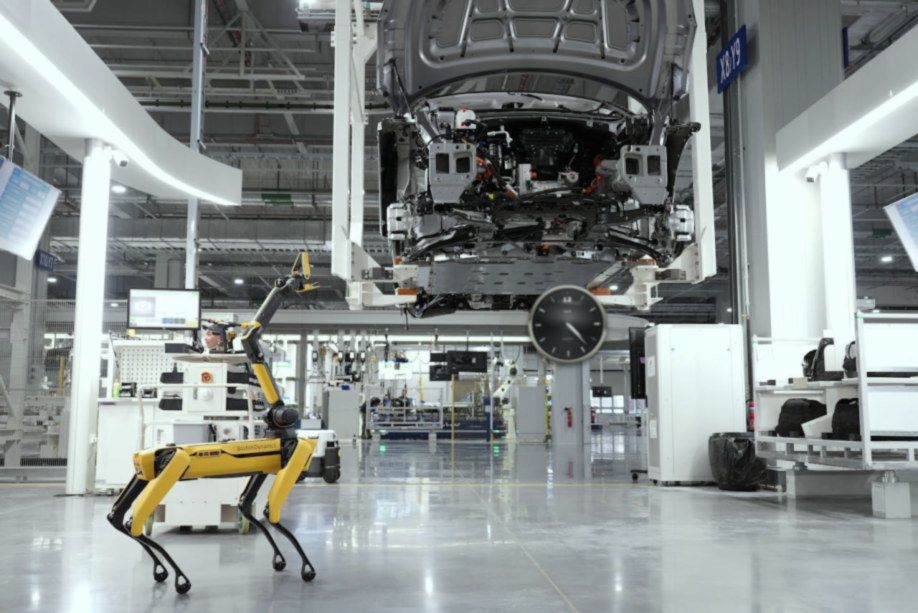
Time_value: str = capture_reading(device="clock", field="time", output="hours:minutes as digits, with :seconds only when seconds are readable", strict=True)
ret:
4:23
